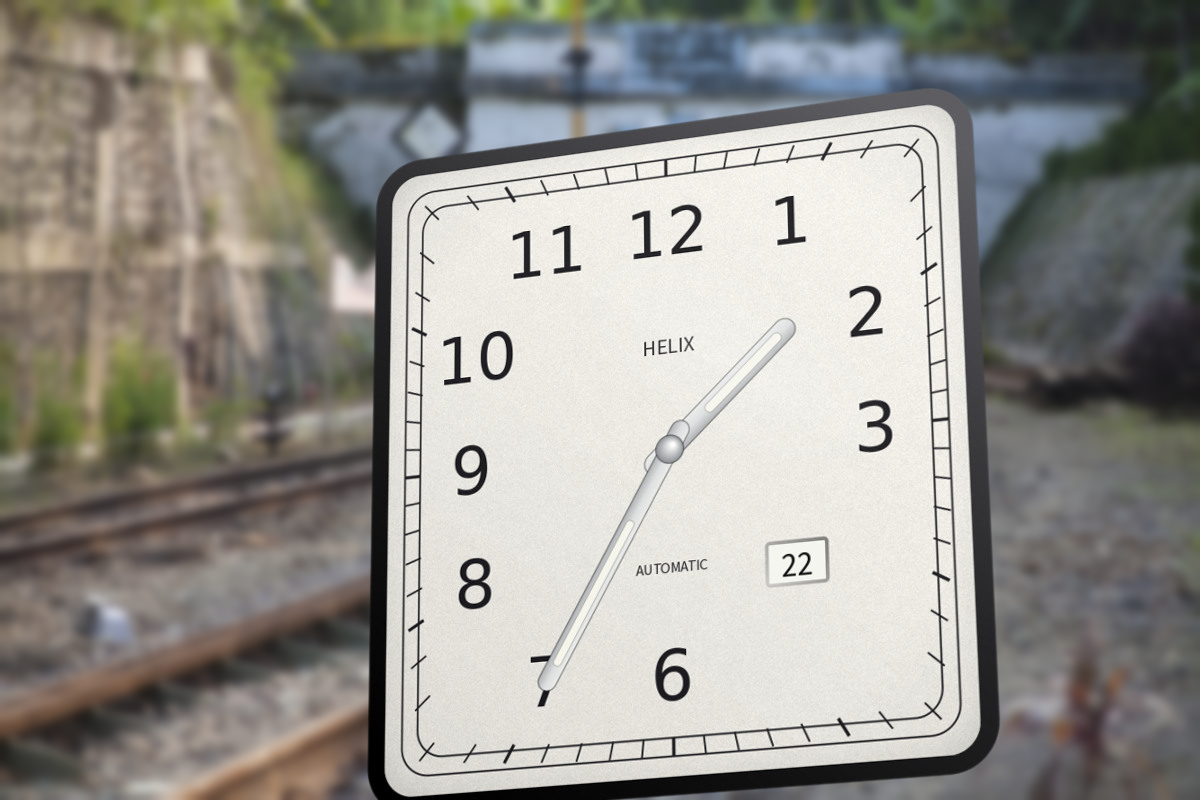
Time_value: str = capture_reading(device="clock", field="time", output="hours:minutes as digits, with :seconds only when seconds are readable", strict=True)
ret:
1:35
